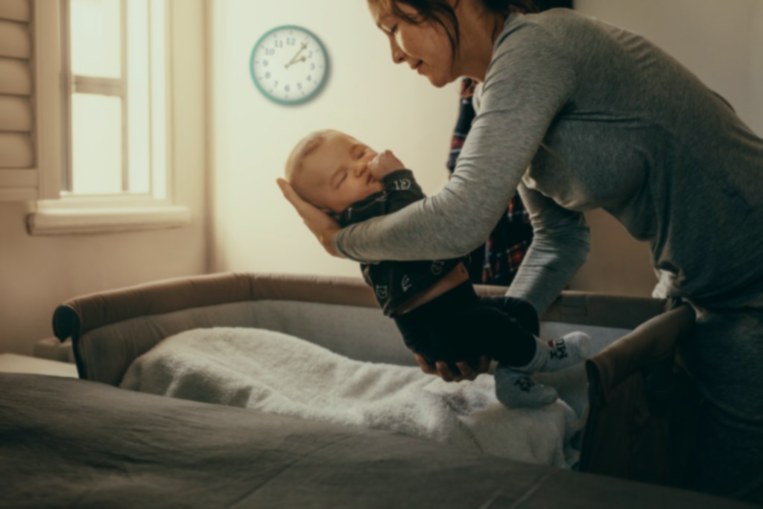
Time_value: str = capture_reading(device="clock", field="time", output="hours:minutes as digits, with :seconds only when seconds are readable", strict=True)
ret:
2:06
